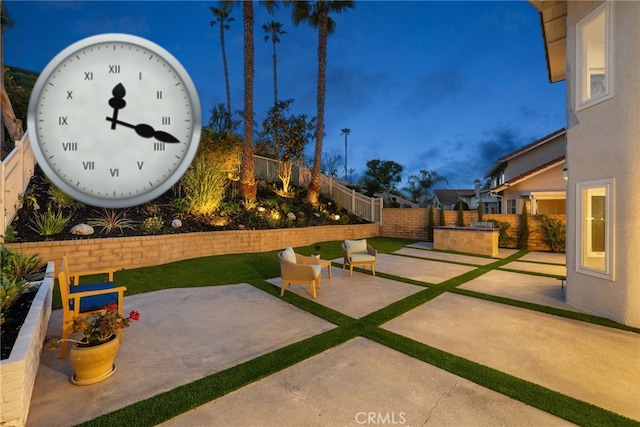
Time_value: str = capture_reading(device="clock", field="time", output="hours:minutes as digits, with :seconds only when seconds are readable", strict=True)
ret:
12:18
